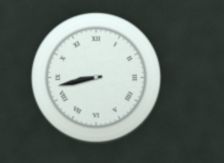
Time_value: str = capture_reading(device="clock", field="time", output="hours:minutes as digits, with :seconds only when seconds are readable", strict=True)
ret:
8:43
